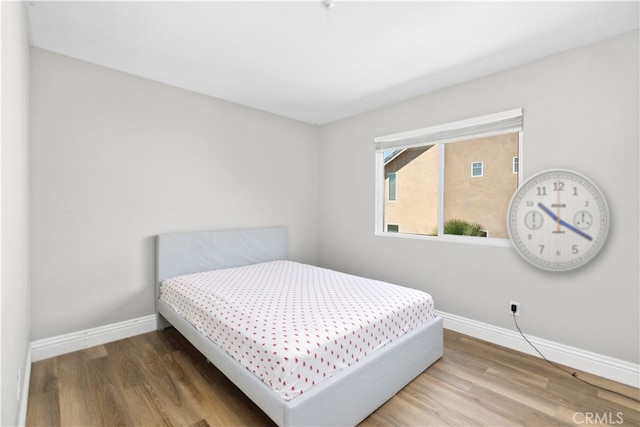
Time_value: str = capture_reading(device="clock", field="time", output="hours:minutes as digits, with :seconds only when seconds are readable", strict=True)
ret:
10:20
